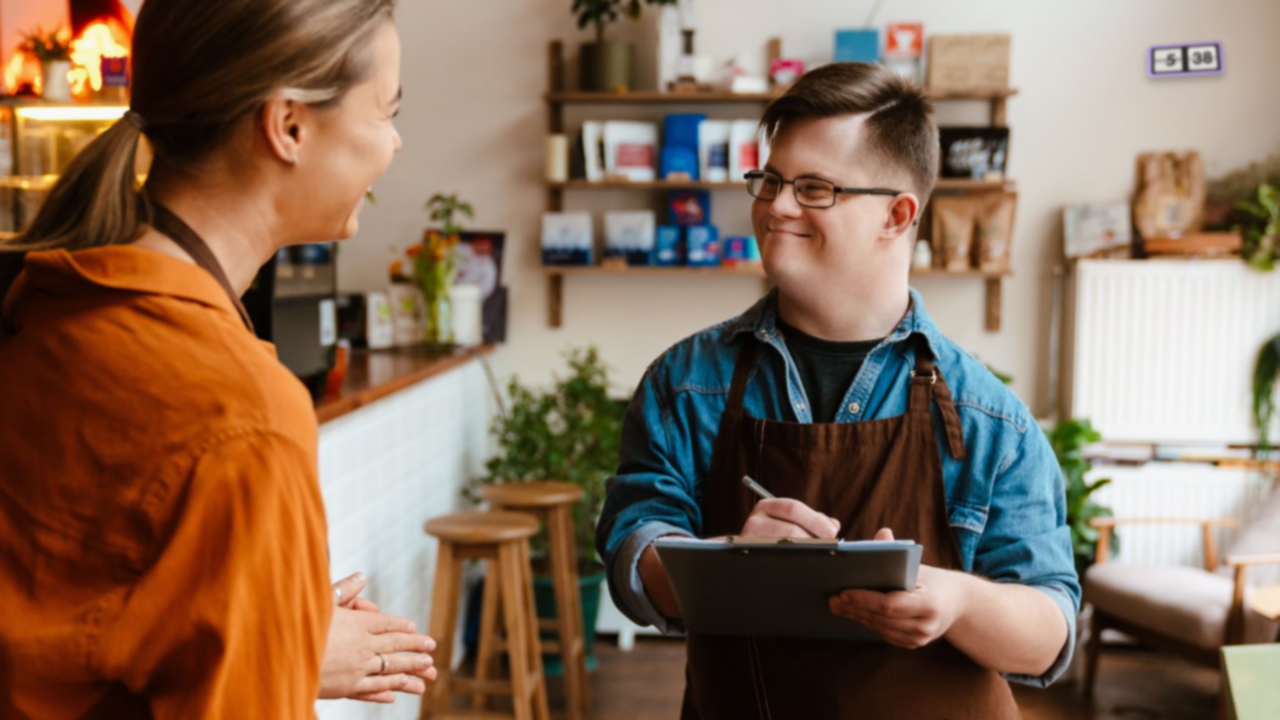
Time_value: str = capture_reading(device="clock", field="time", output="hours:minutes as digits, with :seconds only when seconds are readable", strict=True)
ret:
5:38
